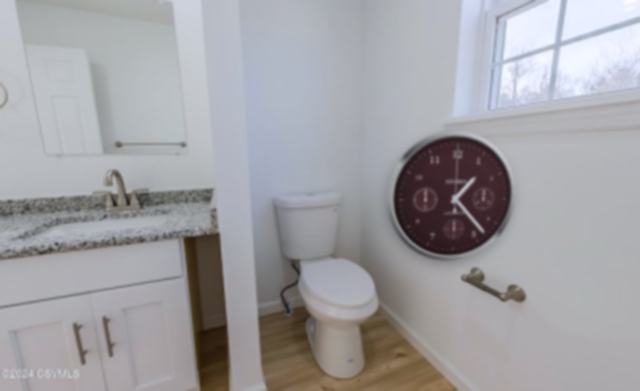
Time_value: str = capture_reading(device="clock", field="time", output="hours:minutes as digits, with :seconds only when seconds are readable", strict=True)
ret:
1:23
